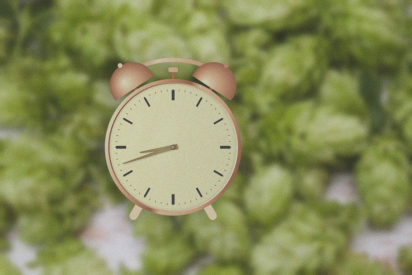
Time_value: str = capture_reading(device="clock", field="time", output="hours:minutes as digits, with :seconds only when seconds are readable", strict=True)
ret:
8:42
